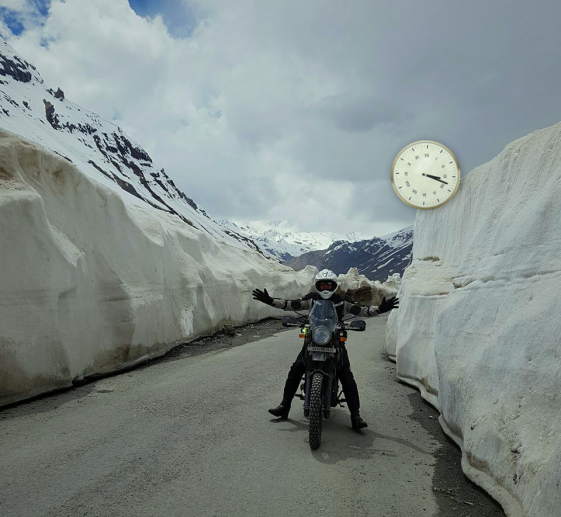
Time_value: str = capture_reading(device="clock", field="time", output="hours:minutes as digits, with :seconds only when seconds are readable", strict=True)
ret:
3:18
